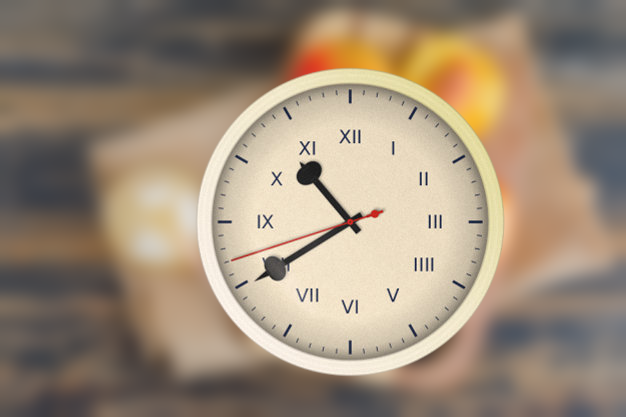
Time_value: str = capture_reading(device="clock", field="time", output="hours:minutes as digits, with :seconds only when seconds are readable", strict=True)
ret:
10:39:42
